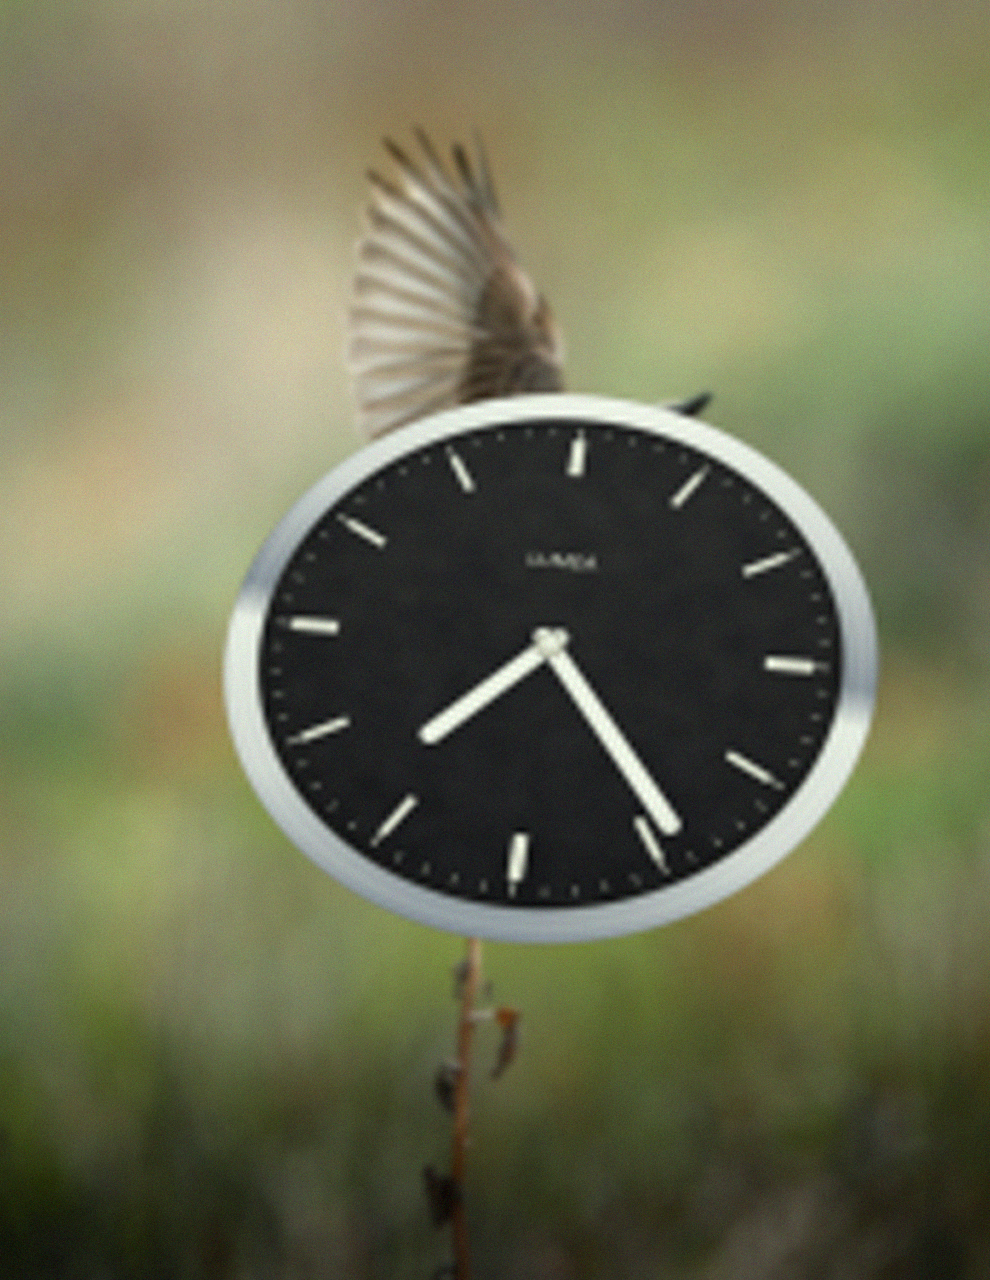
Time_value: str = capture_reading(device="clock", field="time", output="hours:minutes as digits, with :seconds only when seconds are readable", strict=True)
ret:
7:24
